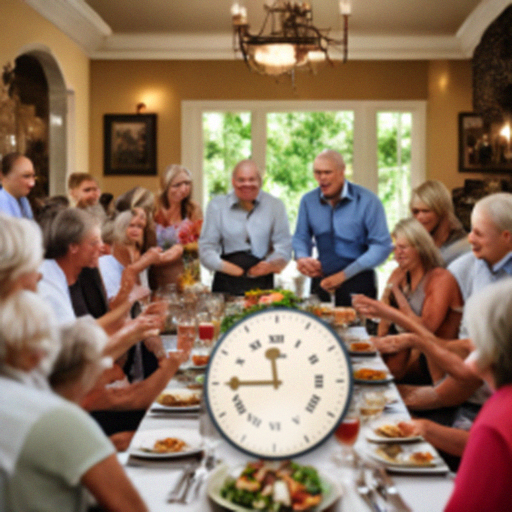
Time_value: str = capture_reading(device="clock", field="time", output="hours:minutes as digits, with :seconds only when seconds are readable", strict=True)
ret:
11:45
